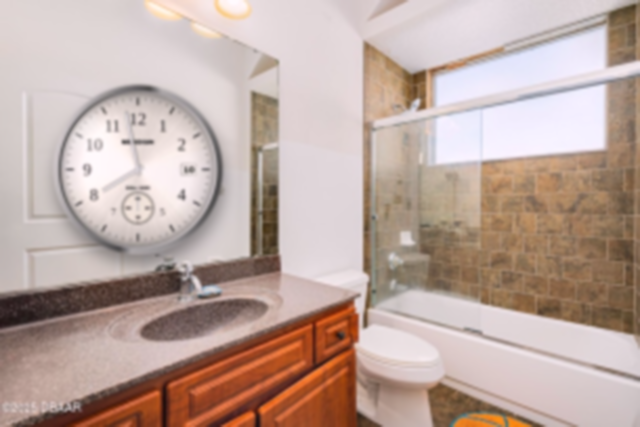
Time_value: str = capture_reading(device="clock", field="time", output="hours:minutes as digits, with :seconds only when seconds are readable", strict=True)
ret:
7:58
